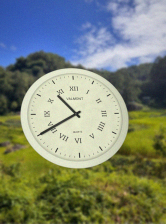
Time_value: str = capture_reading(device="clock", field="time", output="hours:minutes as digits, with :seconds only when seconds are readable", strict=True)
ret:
10:40
